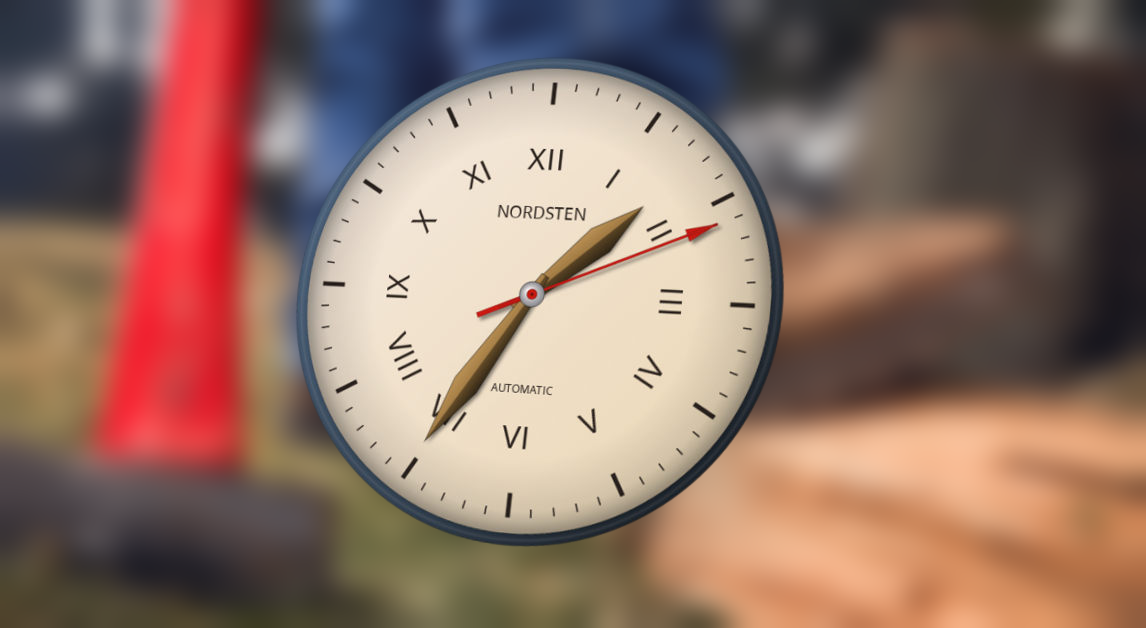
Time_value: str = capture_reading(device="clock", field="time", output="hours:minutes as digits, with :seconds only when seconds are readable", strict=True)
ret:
1:35:11
